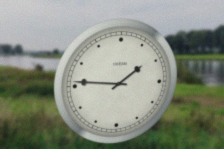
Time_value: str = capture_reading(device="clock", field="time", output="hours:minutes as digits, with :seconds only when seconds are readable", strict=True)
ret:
1:46
